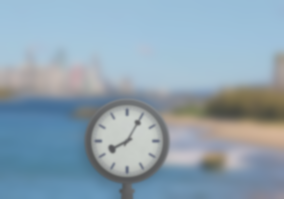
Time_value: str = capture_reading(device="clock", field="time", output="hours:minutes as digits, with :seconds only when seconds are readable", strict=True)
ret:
8:05
